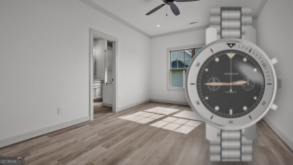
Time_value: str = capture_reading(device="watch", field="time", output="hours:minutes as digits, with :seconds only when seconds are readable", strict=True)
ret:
2:45
